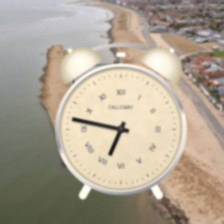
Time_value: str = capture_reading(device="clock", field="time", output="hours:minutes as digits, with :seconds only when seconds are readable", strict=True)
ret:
6:47
